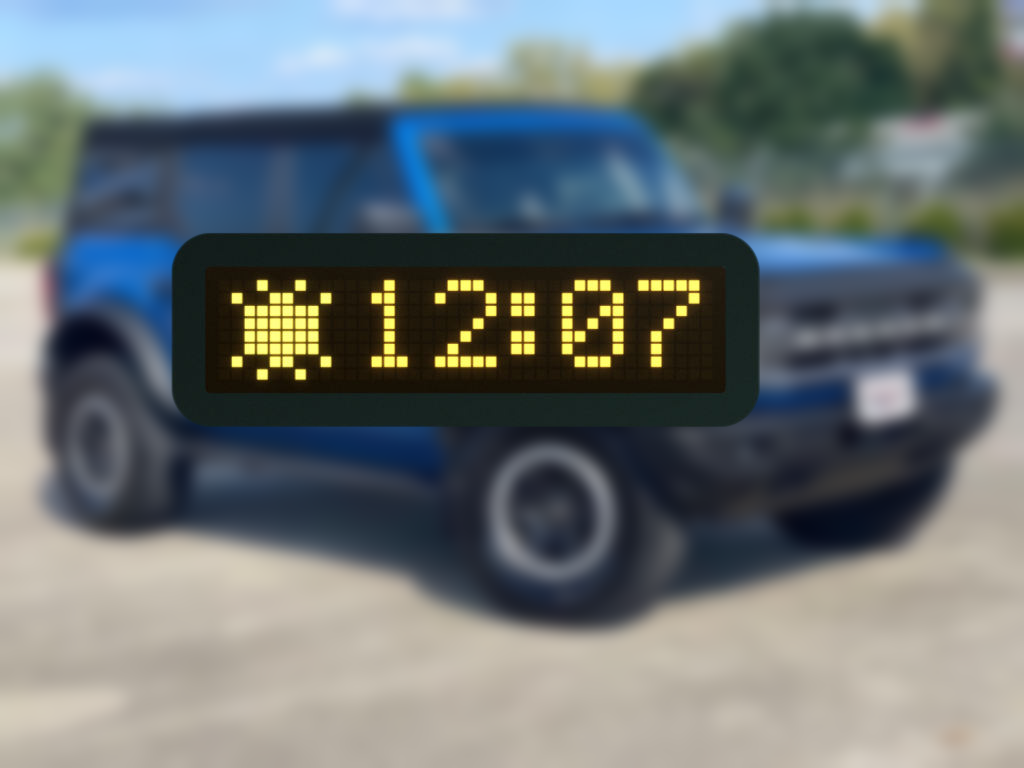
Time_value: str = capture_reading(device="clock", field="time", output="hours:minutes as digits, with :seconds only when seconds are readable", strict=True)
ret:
12:07
